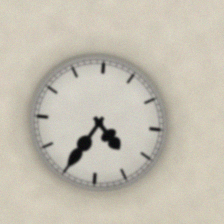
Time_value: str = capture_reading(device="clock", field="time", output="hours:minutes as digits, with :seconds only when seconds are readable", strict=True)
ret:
4:35
